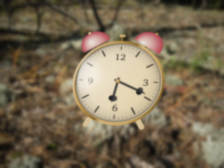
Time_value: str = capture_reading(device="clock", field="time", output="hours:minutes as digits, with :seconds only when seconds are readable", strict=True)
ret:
6:19
